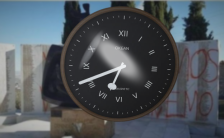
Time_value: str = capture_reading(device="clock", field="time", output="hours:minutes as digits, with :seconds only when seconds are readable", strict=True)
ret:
6:41
